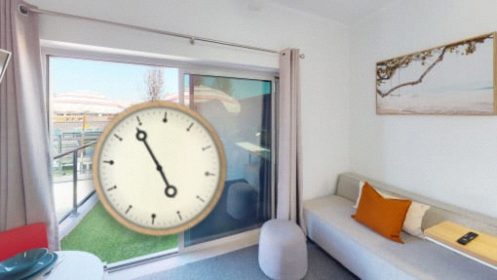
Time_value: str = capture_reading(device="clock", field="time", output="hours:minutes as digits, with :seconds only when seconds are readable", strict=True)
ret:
4:54
